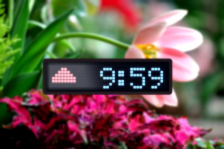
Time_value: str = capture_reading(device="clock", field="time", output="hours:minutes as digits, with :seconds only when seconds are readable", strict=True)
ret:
9:59
